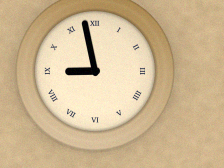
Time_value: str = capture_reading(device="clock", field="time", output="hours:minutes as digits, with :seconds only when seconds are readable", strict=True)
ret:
8:58
